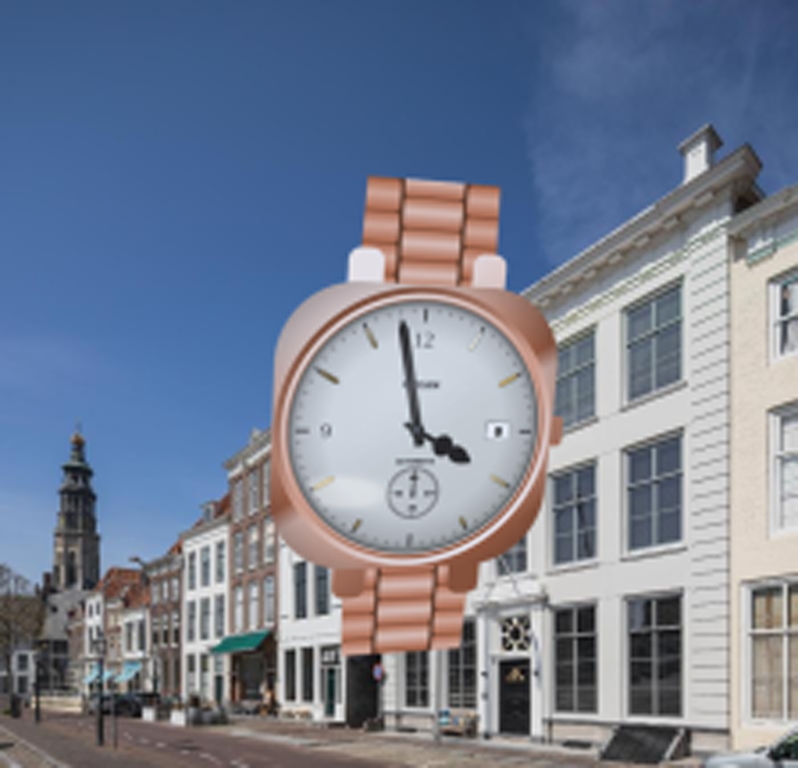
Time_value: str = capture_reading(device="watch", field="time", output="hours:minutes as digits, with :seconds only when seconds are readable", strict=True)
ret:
3:58
